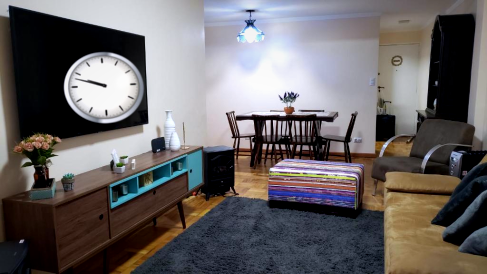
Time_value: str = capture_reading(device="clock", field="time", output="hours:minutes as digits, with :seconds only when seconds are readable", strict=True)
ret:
9:48
